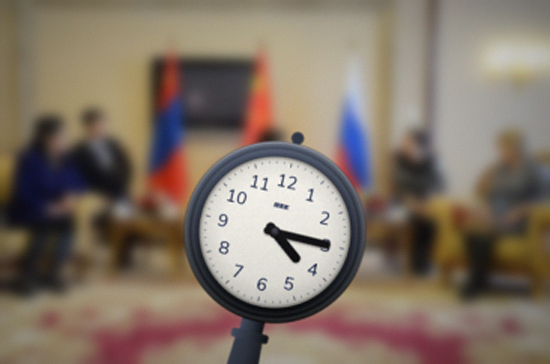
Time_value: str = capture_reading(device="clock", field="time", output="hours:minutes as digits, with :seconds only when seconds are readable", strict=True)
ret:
4:15
